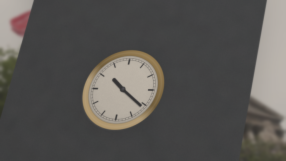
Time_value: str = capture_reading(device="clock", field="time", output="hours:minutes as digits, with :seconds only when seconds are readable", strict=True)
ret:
10:21
